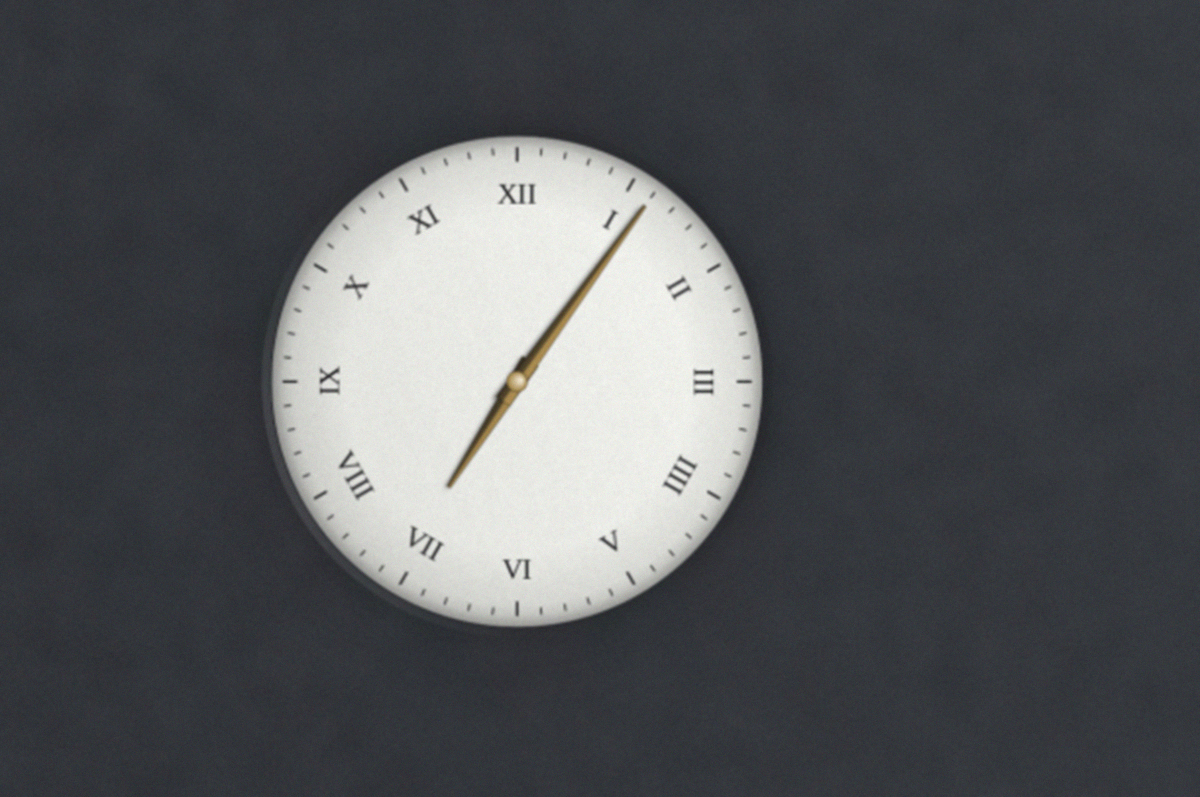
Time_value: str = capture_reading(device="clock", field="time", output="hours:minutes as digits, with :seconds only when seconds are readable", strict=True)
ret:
7:06
